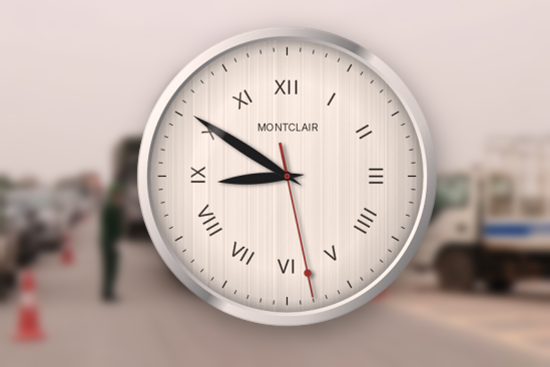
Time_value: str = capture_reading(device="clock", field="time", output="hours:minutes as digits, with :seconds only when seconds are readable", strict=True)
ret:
8:50:28
